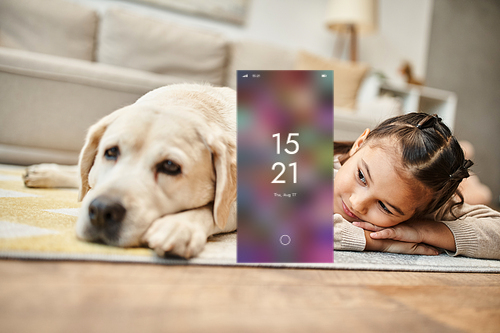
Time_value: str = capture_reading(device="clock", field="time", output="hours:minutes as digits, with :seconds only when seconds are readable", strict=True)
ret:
15:21
